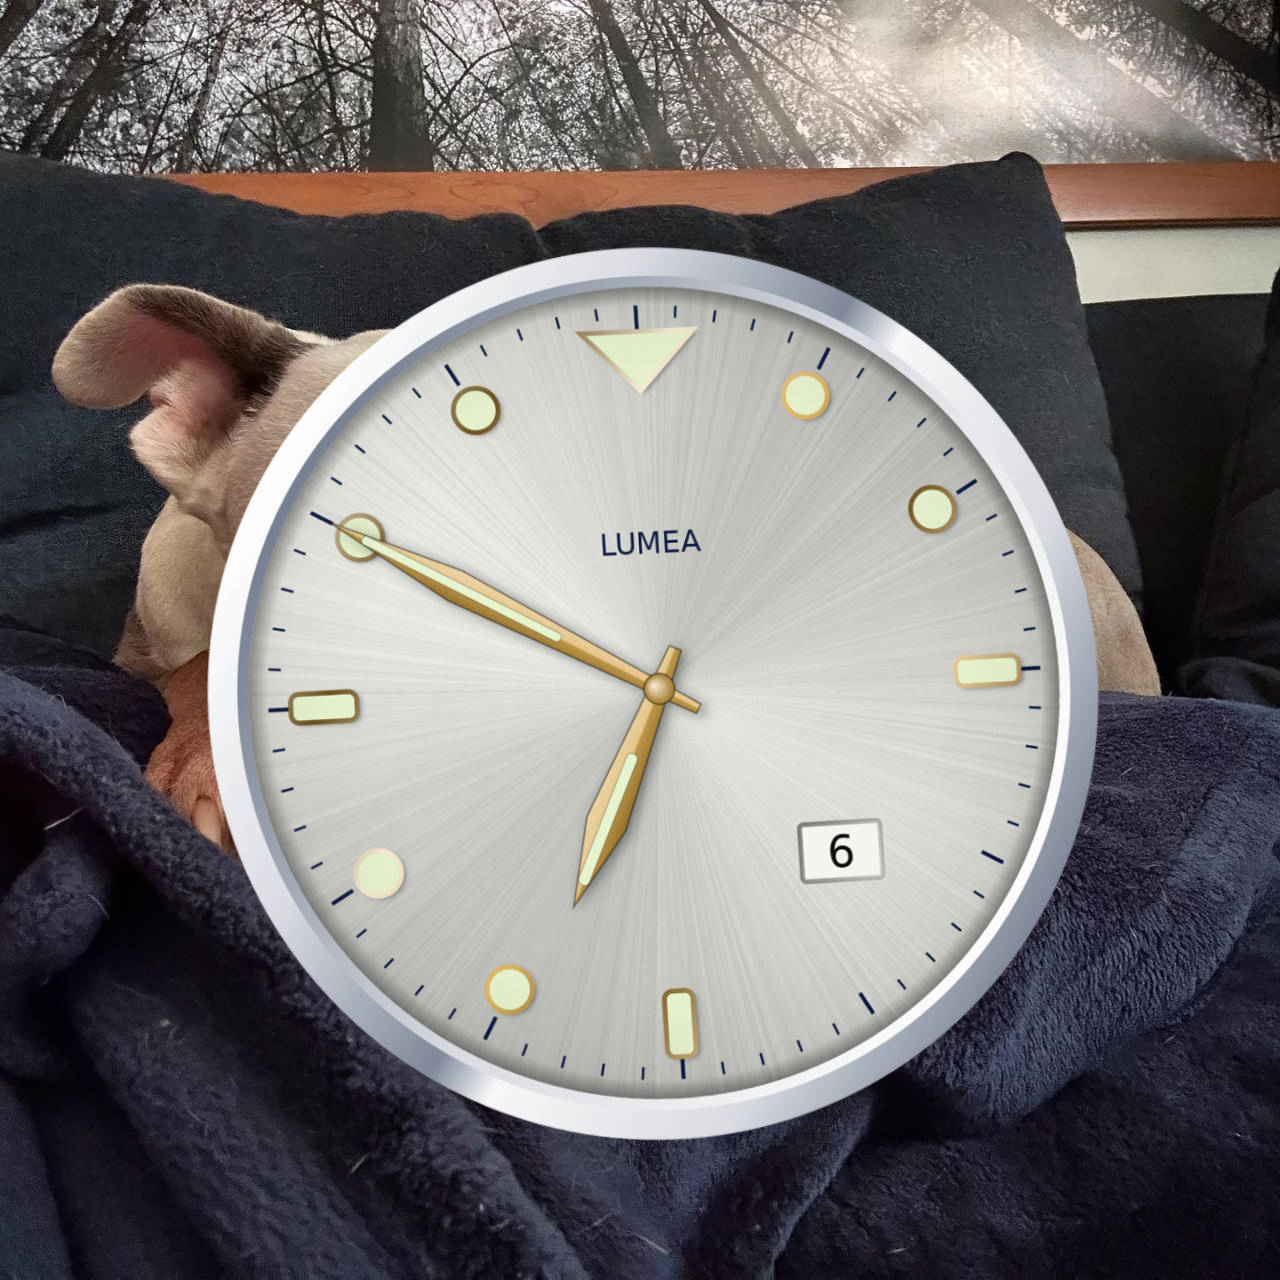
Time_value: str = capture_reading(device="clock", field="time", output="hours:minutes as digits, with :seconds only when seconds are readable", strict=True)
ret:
6:50
